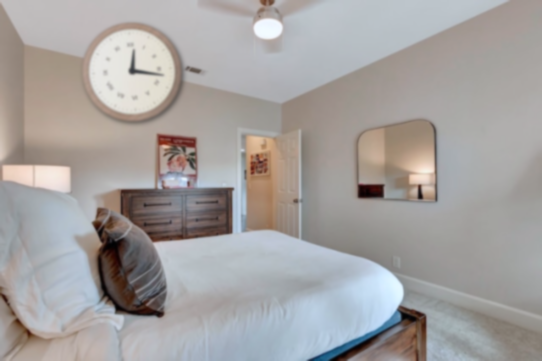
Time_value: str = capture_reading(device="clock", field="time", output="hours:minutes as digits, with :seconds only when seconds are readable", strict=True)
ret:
12:17
